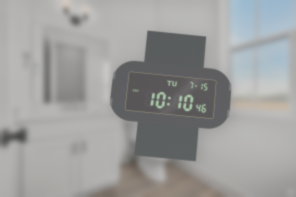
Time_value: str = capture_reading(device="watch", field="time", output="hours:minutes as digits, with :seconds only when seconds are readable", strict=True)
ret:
10:10
